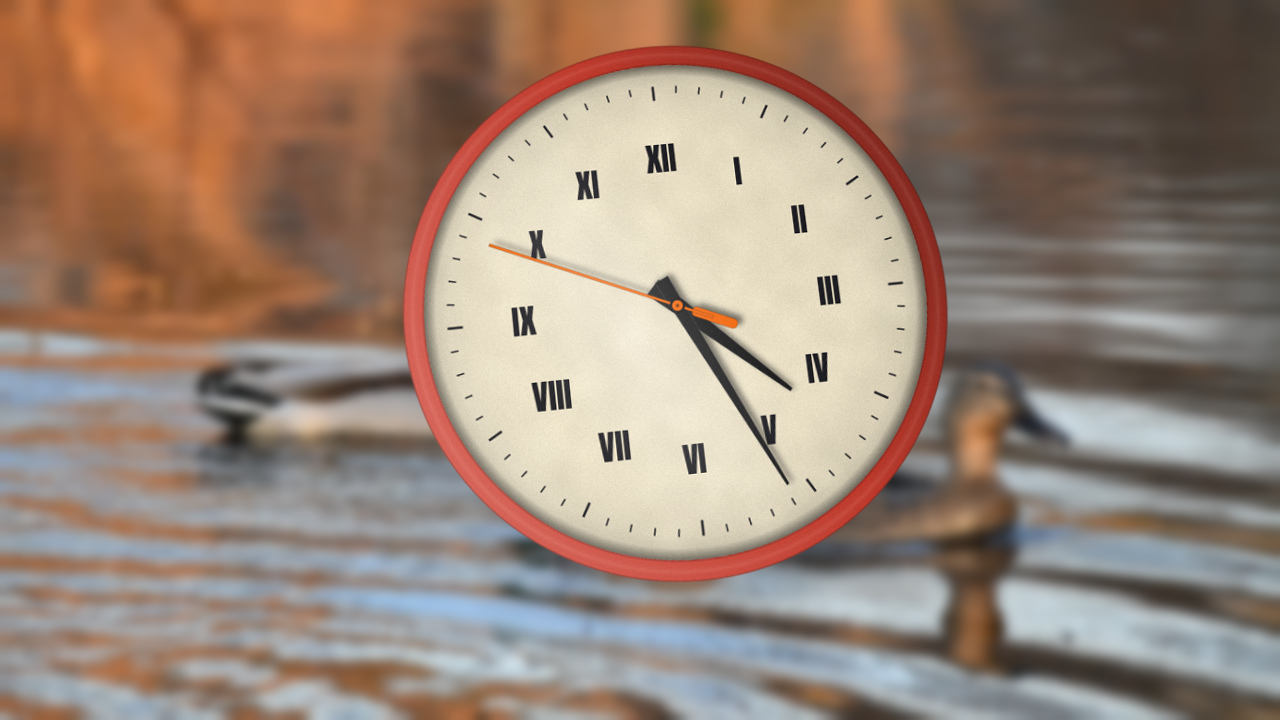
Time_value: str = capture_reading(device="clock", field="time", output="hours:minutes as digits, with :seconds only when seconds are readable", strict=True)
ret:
4:25:49
